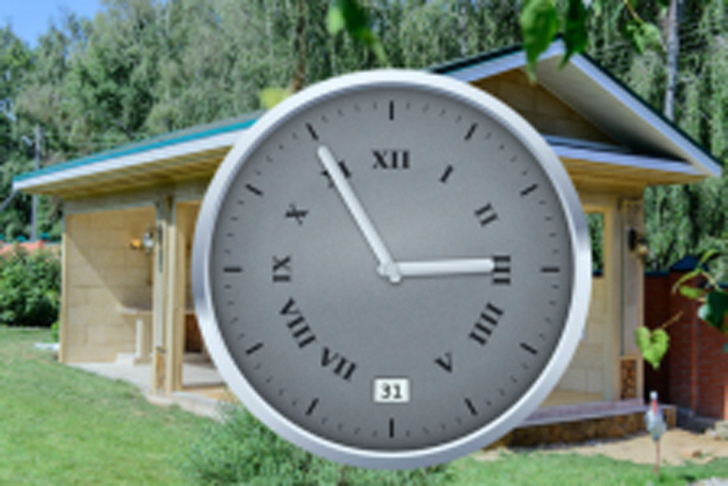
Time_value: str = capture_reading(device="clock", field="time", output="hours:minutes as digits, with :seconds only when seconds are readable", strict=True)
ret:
2:55
